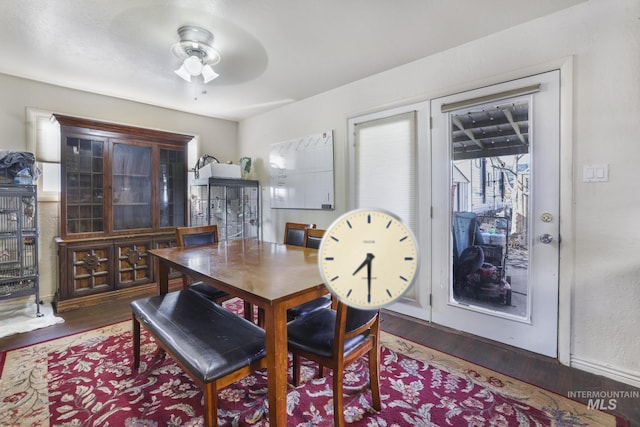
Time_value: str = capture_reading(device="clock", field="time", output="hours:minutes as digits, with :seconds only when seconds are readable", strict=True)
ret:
7:30
